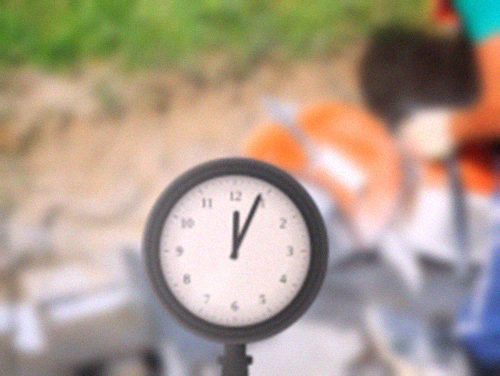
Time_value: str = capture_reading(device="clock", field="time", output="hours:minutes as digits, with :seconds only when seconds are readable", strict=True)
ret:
12:04
